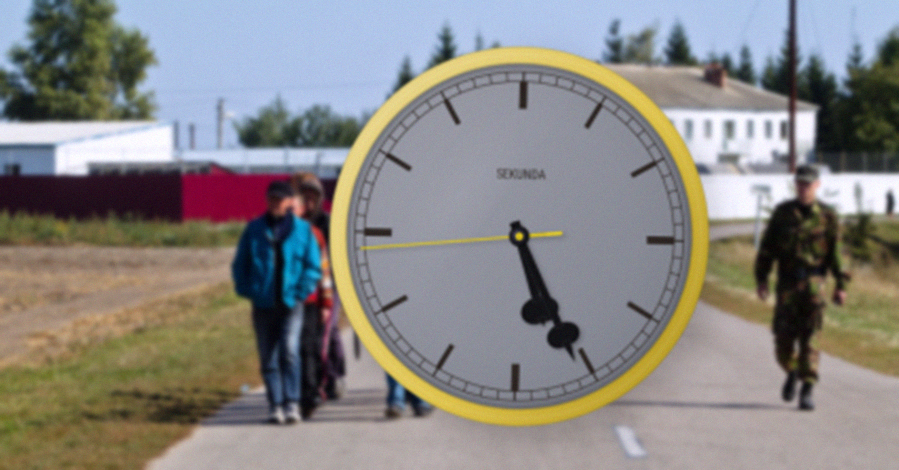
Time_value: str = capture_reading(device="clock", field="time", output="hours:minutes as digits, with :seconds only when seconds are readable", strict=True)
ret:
5:25:44
